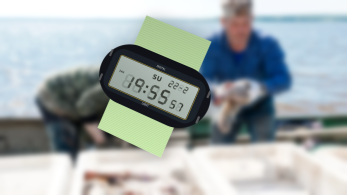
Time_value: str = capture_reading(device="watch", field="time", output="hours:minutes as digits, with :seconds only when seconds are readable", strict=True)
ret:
19:55:57
